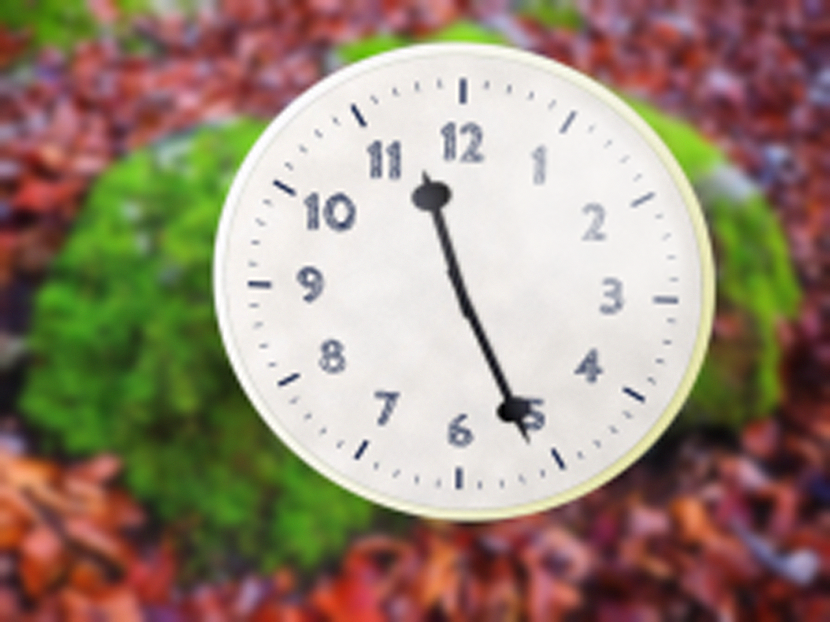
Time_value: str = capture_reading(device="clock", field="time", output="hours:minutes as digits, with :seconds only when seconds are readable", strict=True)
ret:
11:26
